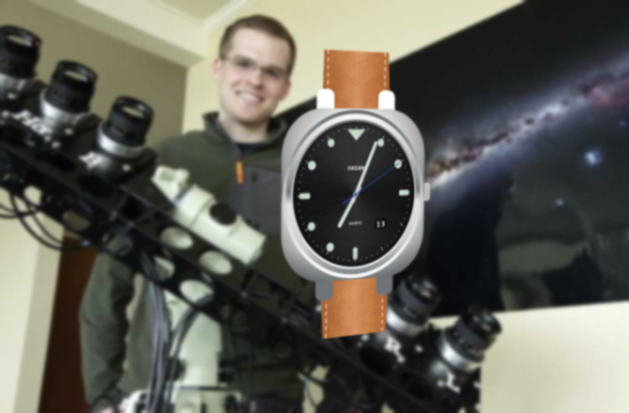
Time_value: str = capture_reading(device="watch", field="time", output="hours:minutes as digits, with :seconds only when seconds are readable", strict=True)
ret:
7:04:10
